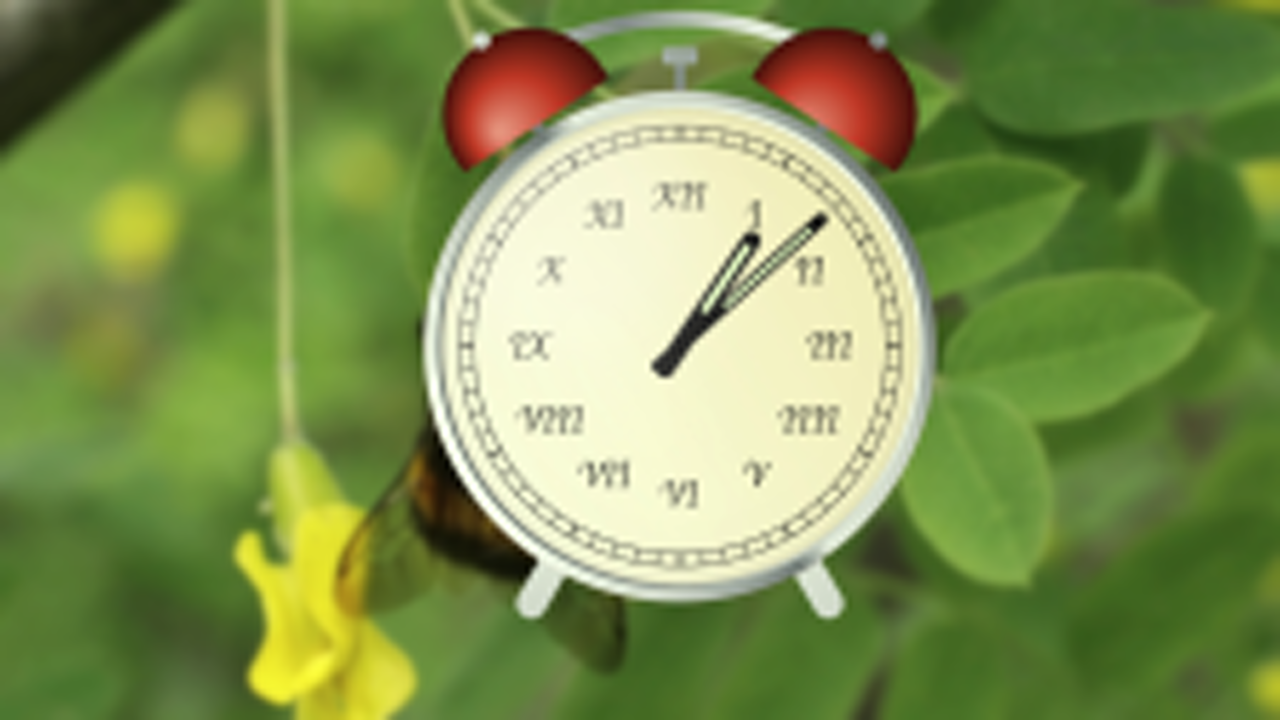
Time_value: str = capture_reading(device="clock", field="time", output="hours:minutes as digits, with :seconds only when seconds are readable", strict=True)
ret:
1:08
